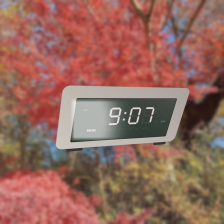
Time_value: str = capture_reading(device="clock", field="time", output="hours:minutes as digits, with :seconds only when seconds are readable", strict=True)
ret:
9:07
